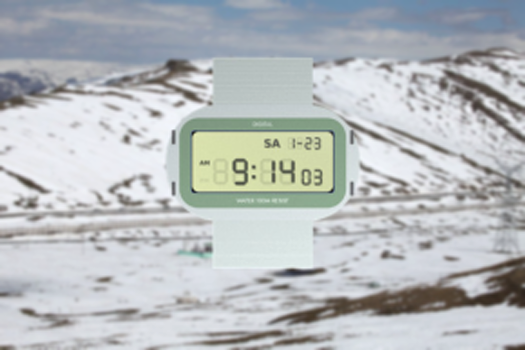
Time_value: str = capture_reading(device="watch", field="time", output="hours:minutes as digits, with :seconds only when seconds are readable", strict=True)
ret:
9:14:03
